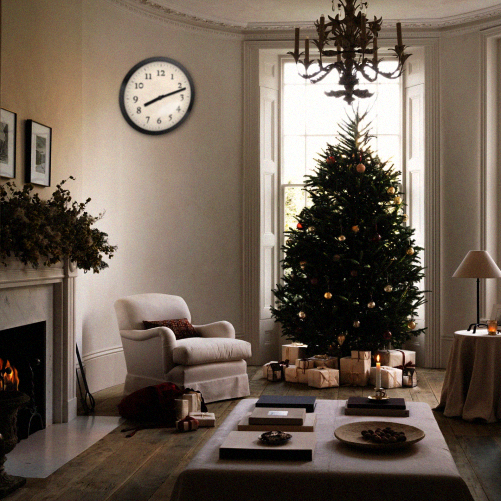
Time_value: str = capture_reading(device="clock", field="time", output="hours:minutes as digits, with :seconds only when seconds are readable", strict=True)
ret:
8:12
